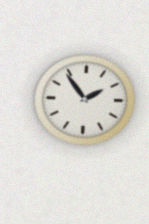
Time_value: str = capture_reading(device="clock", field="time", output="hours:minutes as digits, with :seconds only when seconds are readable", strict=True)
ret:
1:54
